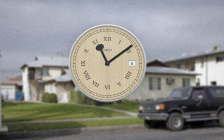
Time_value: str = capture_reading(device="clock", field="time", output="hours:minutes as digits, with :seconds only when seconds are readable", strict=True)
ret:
11:09
